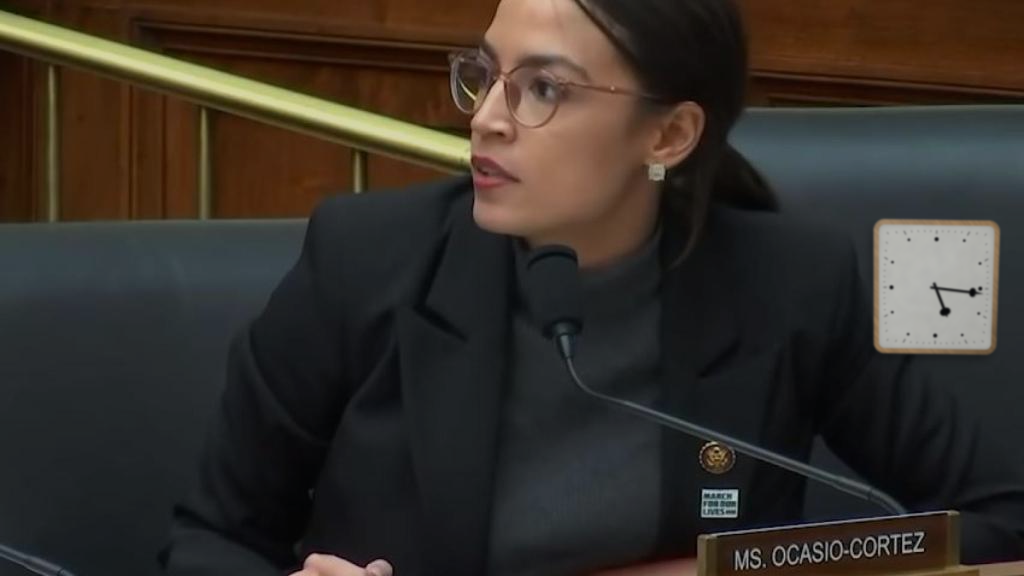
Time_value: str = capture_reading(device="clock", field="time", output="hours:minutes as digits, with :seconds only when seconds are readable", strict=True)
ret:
5:16
